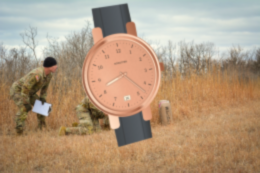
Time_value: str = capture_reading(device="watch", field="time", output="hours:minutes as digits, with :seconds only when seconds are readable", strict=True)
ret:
8:23
